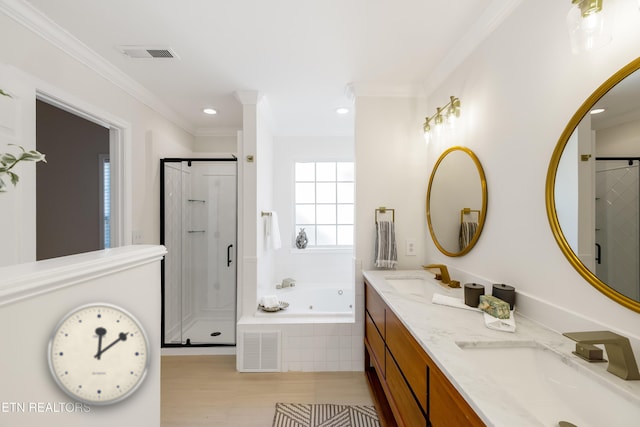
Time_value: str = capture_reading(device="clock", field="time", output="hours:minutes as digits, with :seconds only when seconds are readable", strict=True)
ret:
12:09
